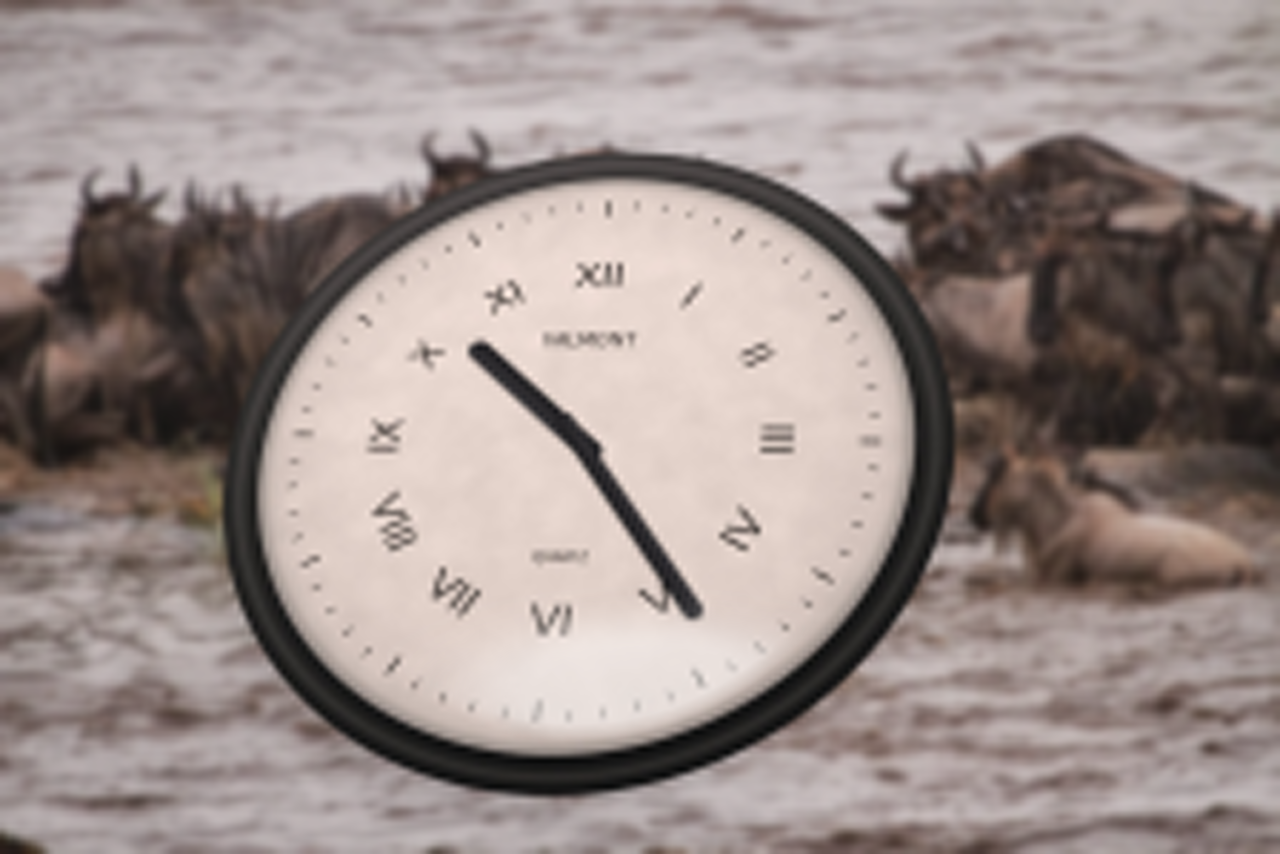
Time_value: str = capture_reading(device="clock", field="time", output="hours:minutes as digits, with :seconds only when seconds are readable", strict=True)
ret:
10:24
